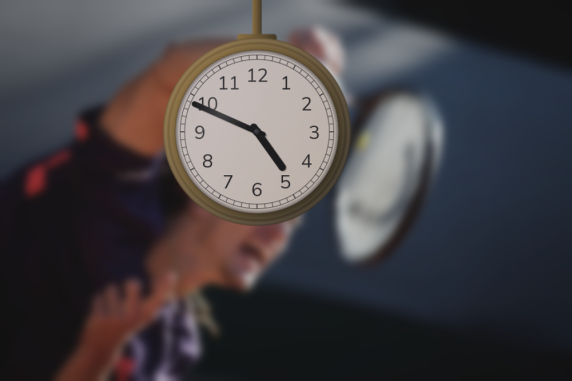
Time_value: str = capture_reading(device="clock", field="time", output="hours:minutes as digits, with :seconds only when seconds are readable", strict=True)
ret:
4:49
